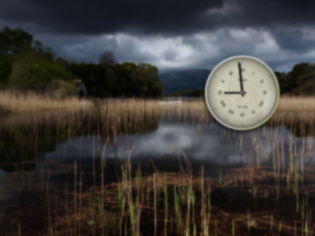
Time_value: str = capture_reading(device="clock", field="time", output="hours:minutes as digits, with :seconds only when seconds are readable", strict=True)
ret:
8:59
